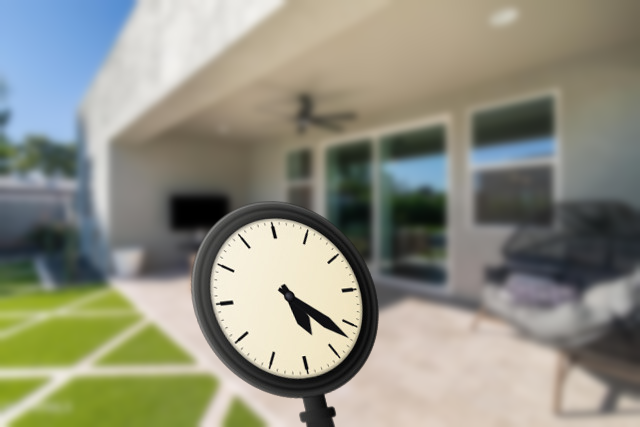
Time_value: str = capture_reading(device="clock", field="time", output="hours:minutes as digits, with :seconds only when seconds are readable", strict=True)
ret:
5:22
